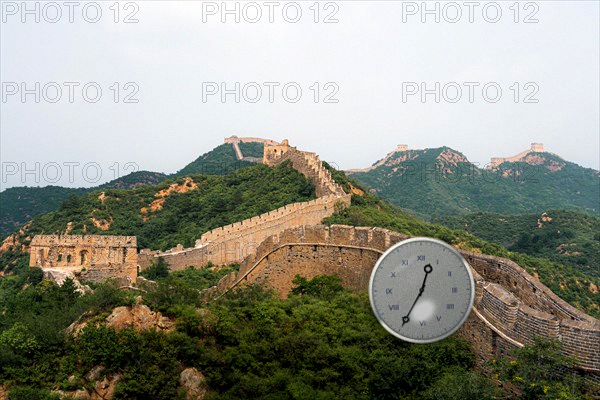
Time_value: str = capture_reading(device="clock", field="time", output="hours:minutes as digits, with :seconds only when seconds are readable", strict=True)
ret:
12:35
